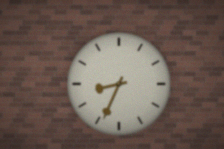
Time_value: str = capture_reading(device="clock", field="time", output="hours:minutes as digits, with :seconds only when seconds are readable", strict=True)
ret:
8:34
